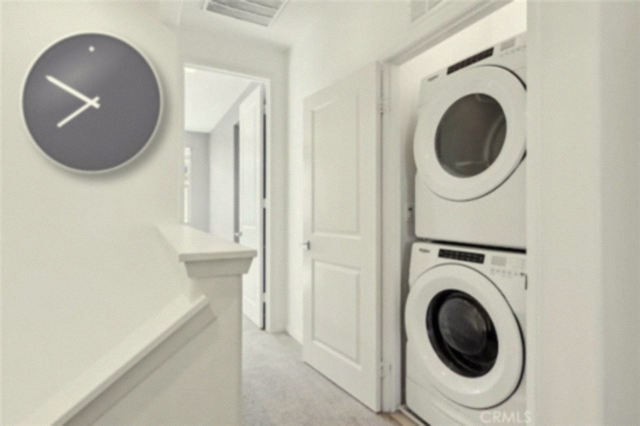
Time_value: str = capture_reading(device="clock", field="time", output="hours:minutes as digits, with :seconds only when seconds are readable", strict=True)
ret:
7:50
